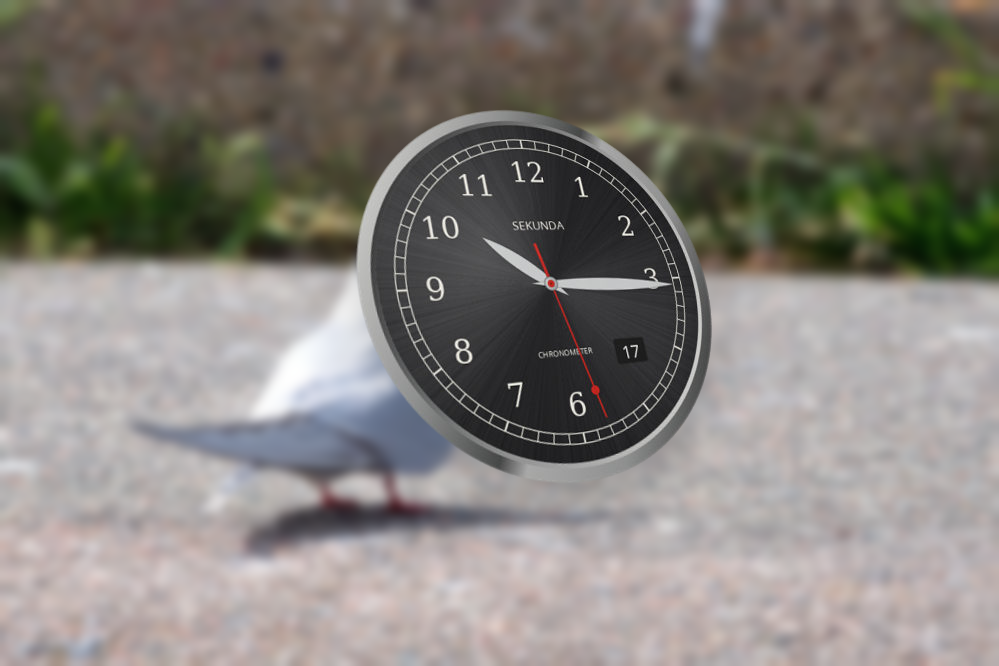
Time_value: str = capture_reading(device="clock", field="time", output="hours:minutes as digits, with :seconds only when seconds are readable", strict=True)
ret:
10:15:28
